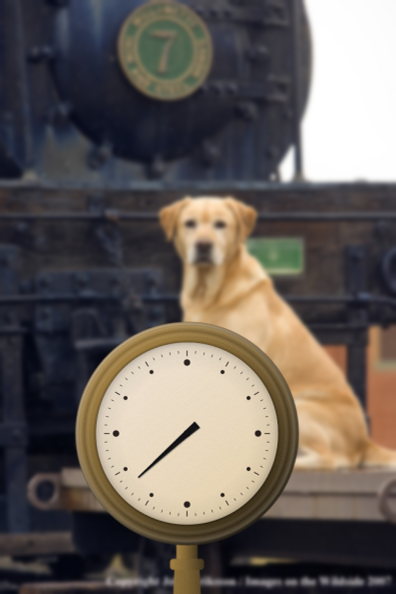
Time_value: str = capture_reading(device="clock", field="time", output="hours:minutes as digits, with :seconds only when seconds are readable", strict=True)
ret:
7:38
